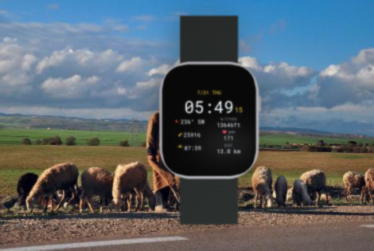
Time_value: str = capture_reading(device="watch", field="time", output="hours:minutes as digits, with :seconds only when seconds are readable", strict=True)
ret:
5:49
